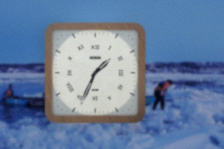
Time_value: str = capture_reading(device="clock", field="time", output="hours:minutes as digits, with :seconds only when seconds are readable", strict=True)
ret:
1:34
